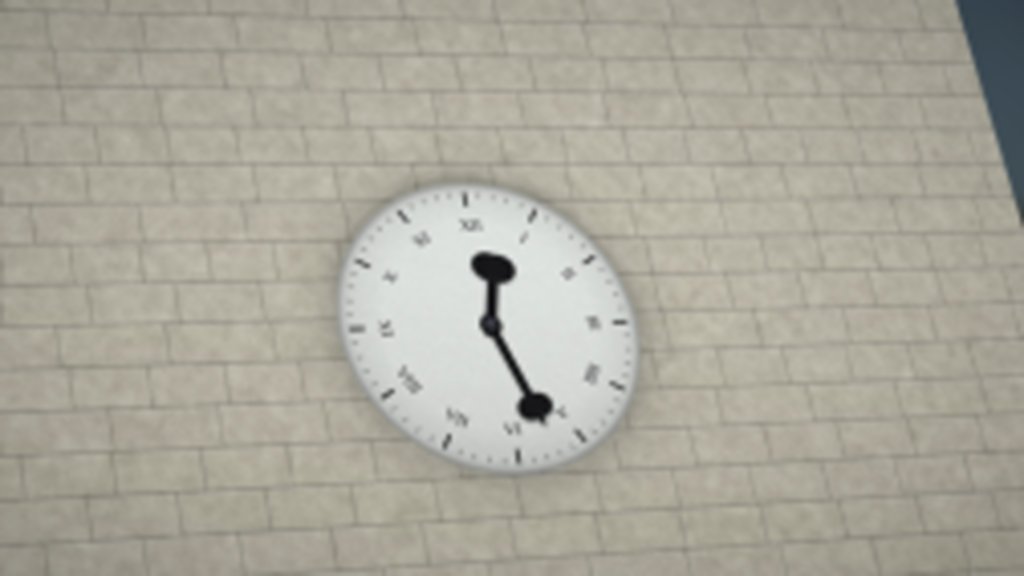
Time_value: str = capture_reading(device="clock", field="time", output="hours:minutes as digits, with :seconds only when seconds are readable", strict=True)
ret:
12:27
